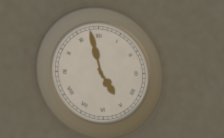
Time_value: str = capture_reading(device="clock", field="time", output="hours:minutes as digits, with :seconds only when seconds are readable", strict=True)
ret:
4:58
